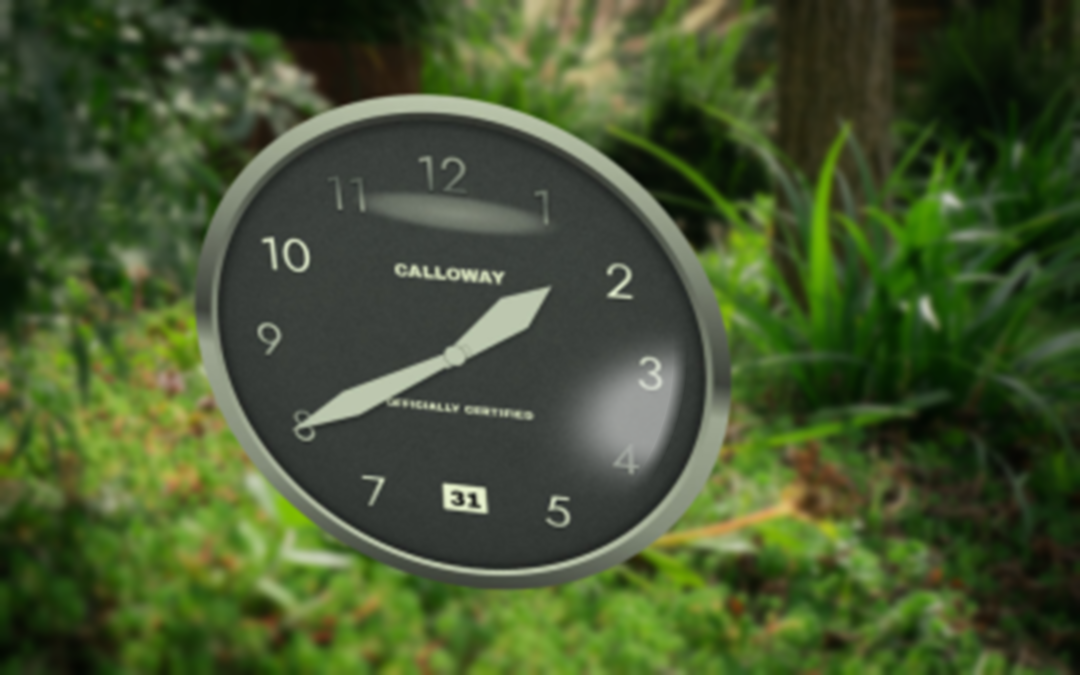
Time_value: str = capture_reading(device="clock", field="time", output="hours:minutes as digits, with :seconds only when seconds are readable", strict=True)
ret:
1:40
